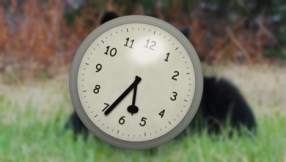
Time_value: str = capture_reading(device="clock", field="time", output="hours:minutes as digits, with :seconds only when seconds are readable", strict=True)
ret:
5:34
